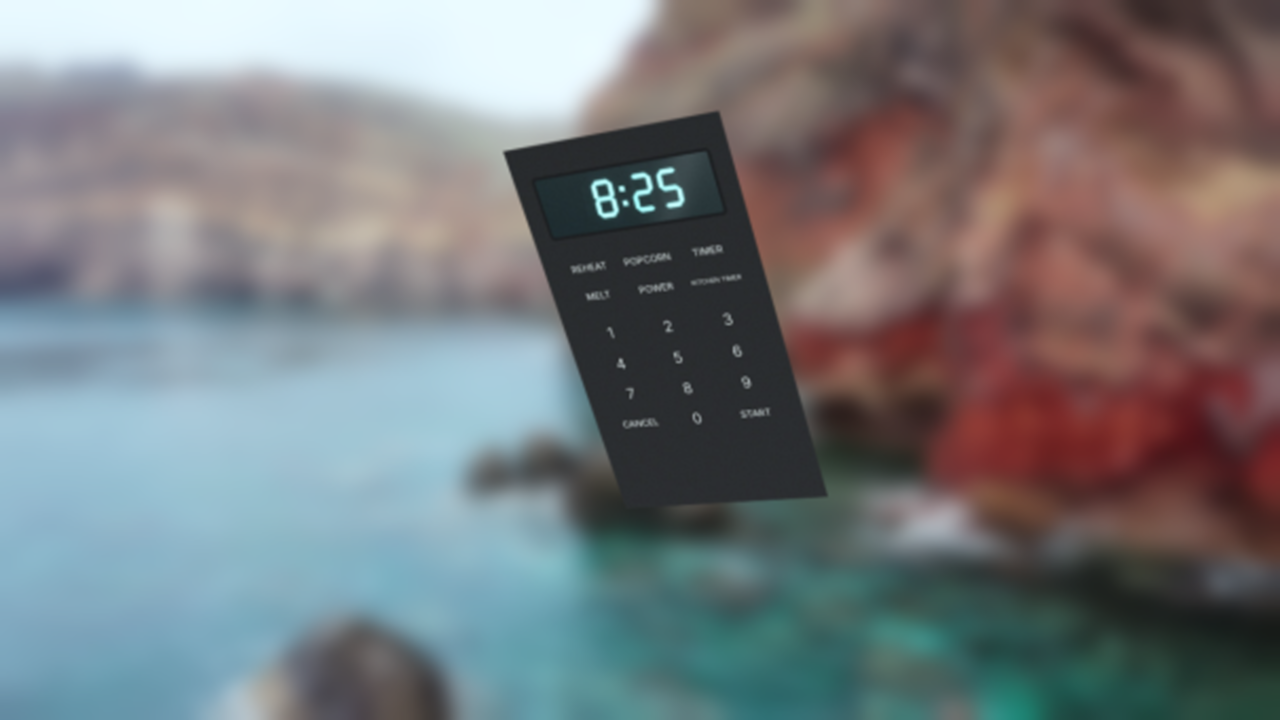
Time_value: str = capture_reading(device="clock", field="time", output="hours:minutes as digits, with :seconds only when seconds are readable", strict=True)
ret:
8:25
